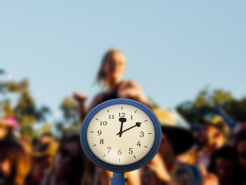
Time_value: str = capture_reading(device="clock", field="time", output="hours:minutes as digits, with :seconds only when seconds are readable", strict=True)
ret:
12:10
